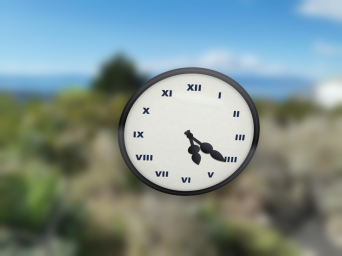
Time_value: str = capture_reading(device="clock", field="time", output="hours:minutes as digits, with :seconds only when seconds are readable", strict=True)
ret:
5:21
